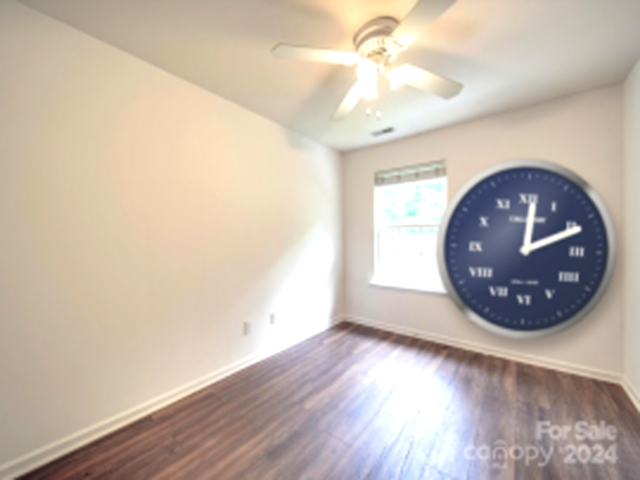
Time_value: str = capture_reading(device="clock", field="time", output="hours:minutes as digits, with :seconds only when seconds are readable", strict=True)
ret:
12:11
